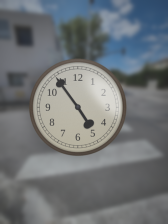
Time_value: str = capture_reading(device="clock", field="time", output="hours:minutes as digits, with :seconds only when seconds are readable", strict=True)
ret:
4:54
